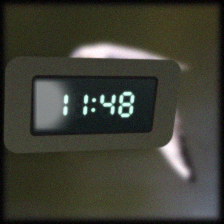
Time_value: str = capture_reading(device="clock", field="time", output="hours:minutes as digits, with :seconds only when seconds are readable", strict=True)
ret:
11:48
